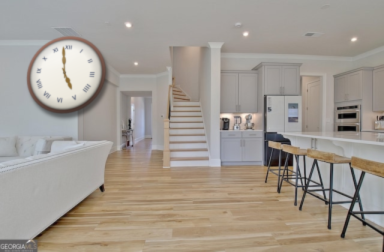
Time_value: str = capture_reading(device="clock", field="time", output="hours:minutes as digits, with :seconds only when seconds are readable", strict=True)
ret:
4:58
